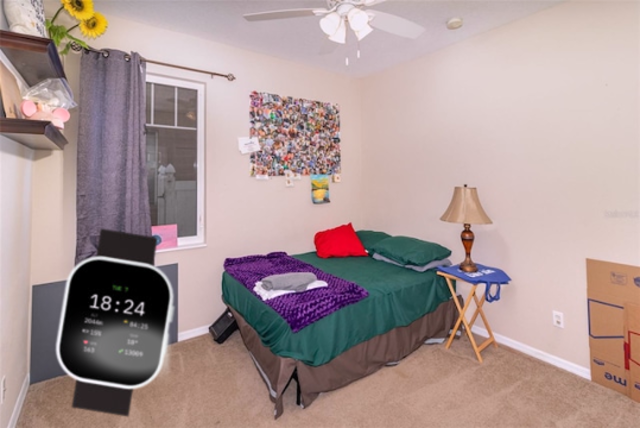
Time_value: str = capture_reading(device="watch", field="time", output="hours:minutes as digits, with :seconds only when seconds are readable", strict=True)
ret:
18:24
